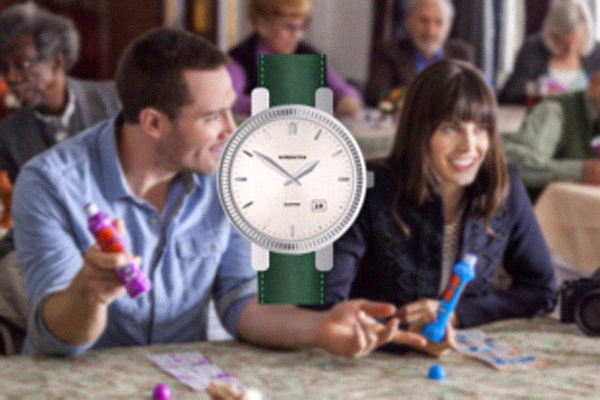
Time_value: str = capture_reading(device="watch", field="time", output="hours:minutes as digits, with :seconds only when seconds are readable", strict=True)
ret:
1:51
